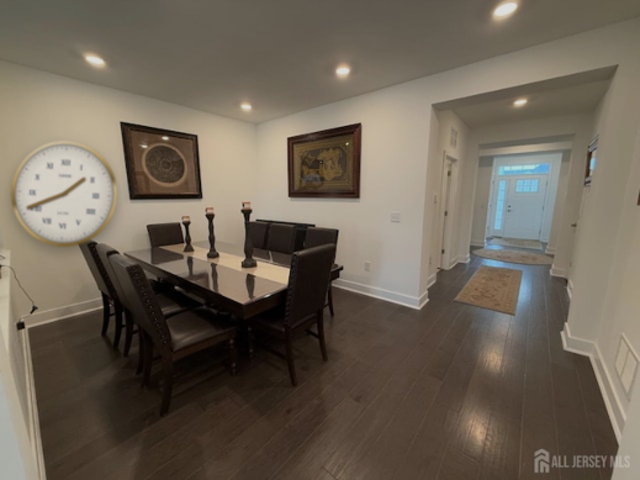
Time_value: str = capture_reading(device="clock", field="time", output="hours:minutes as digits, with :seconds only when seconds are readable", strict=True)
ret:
1:41
